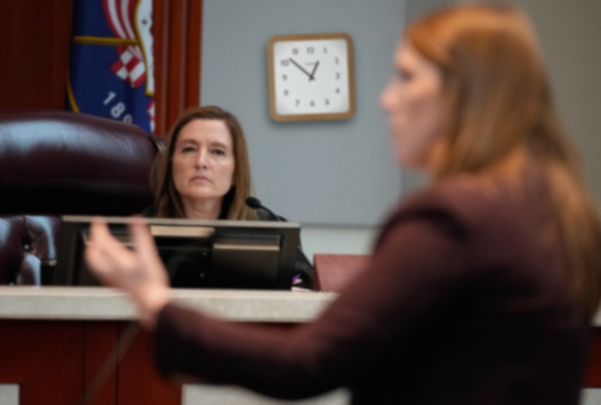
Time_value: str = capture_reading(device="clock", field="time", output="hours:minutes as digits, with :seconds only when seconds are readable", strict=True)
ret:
12:52
